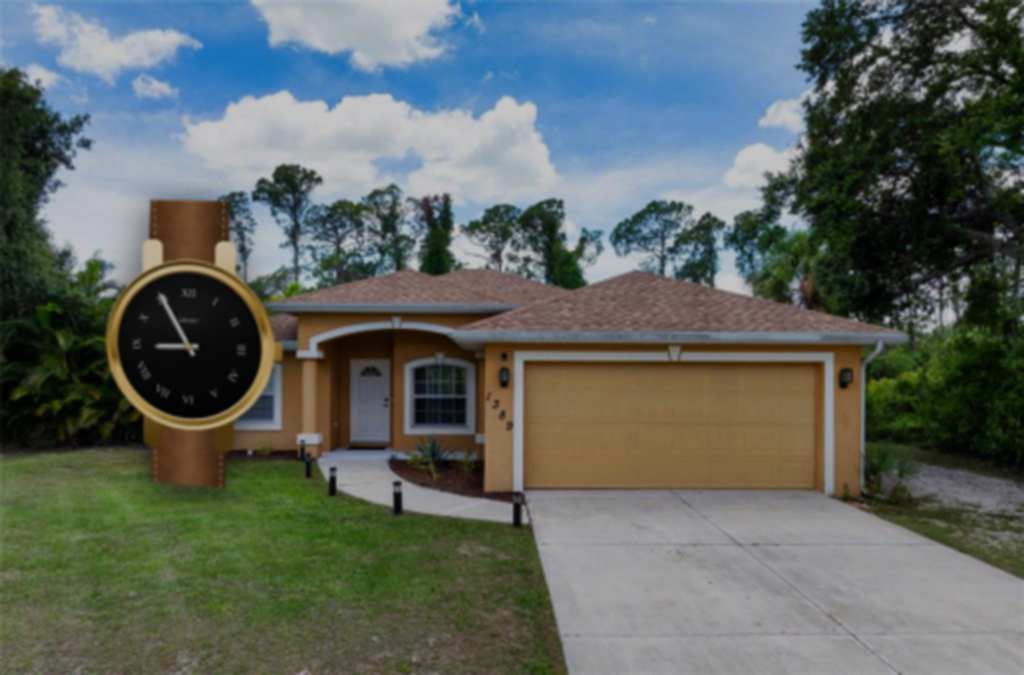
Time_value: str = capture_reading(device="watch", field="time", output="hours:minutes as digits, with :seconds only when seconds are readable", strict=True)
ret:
8:55
